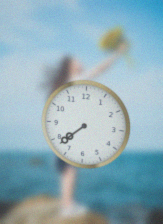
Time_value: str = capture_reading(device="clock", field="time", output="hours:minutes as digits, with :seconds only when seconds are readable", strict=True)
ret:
7:38
